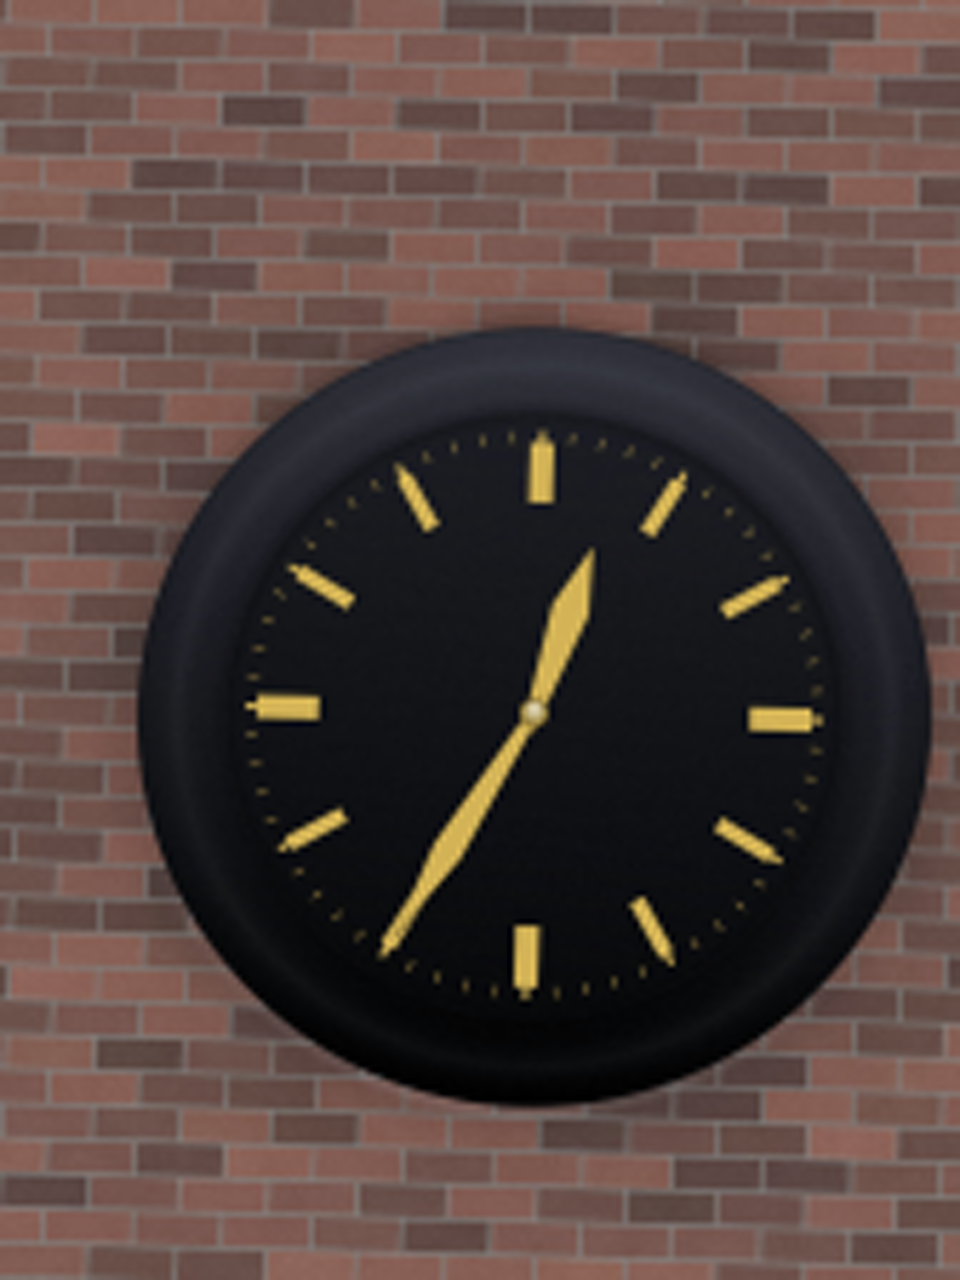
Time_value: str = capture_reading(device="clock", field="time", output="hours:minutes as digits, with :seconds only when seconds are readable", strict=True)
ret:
12:35
